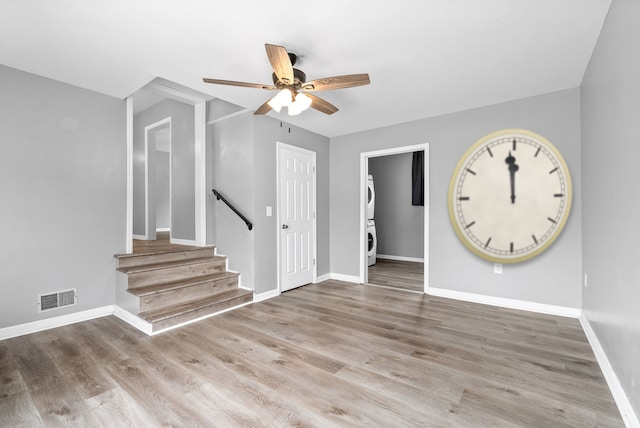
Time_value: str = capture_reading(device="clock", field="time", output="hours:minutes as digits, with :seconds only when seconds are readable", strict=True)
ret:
11:59
